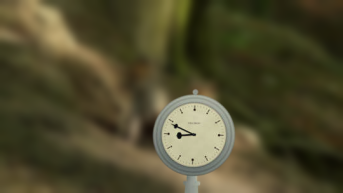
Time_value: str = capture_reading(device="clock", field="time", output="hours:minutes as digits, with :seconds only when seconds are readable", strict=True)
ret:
8:49
